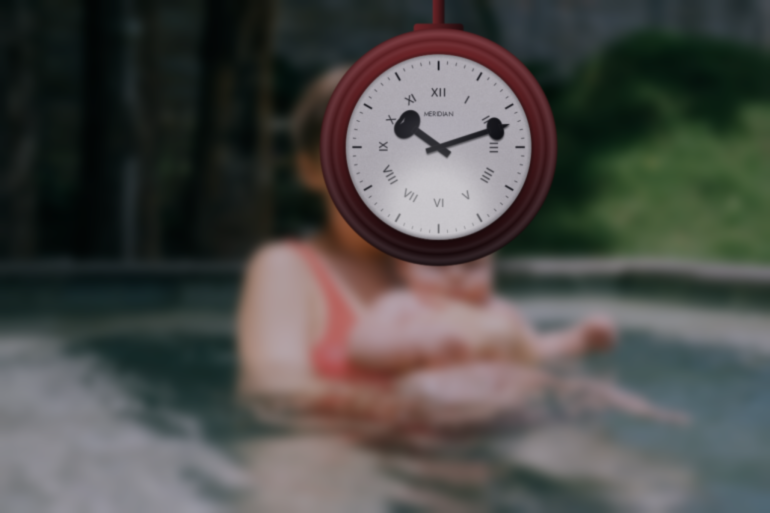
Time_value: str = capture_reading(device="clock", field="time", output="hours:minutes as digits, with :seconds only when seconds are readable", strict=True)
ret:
10:12
